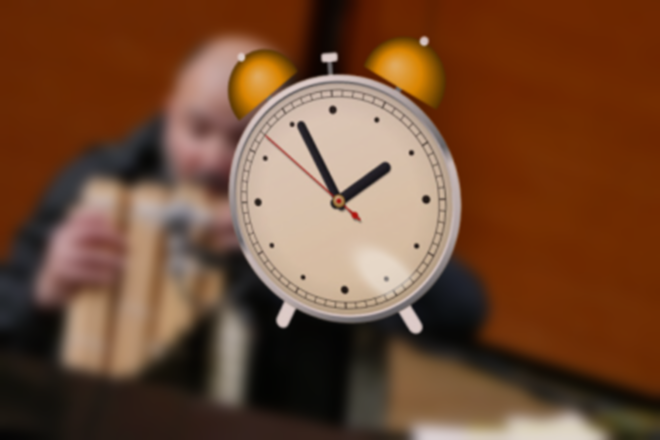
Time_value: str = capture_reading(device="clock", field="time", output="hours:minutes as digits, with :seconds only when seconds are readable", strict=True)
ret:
1:55:52
